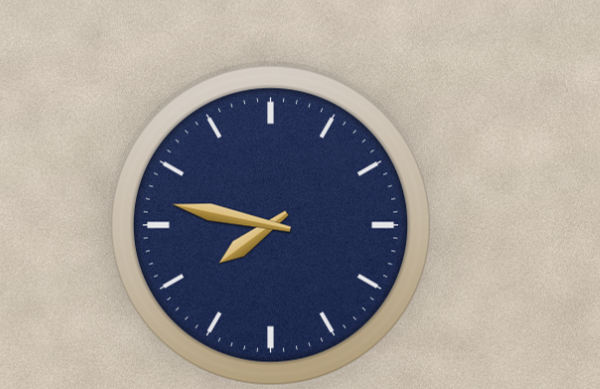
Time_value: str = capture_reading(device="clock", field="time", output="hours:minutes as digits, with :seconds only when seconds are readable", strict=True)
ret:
7:47
